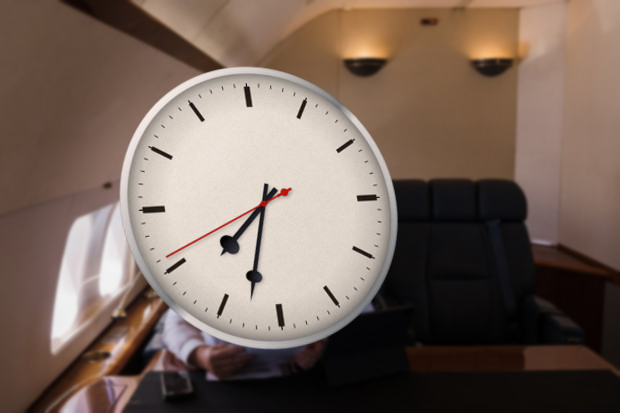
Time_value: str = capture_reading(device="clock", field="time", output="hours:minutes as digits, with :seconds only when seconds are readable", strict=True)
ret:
7:32:41
